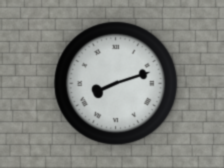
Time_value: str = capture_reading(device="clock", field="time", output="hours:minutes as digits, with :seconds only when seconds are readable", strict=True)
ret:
8:12
